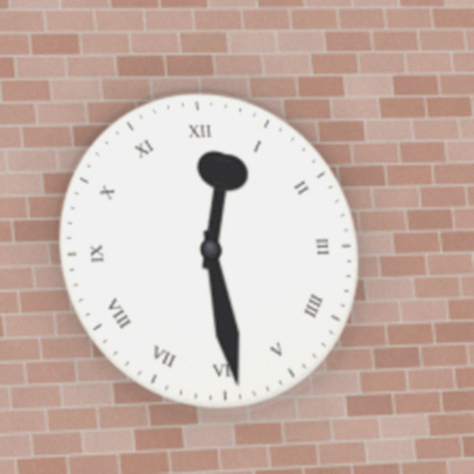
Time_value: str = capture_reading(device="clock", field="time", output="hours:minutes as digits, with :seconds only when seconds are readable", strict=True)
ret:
12:29
